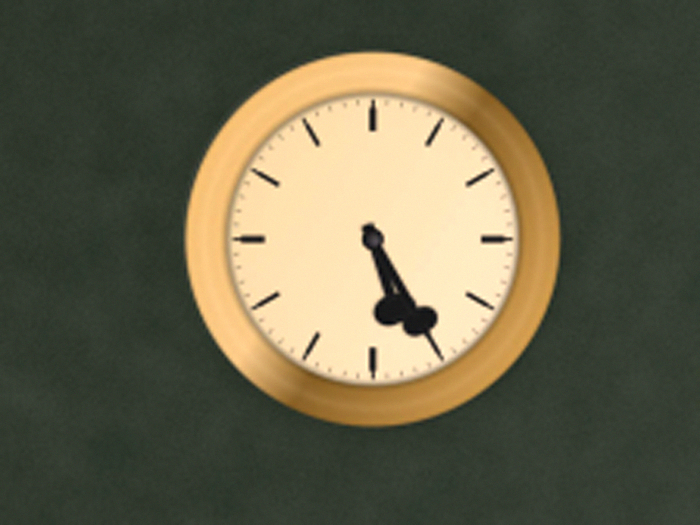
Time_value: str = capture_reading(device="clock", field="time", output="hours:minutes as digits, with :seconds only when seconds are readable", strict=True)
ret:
5:25
